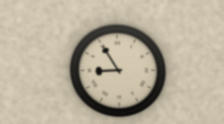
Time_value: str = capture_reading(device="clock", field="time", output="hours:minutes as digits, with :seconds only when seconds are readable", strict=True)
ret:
8:55
